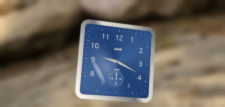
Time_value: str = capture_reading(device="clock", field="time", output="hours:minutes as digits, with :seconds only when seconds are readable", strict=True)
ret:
9:19
